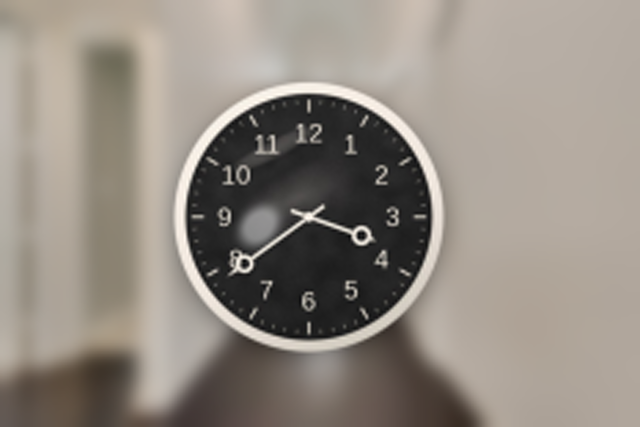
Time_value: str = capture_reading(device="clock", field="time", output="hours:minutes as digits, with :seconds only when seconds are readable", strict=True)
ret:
3:39
